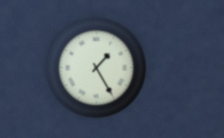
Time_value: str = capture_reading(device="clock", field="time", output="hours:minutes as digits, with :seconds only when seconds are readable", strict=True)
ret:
1:25
